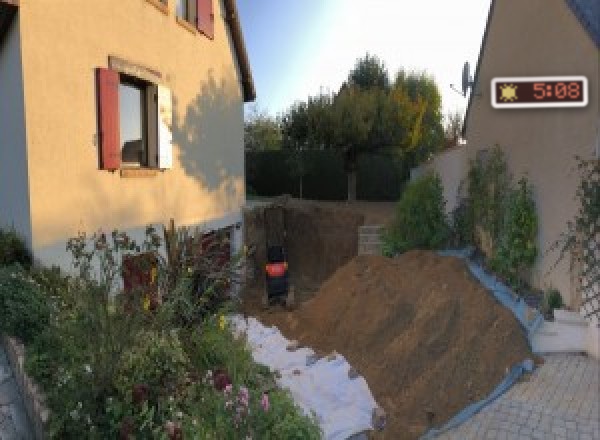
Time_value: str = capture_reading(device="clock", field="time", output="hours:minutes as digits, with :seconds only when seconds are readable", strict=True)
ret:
5:08
